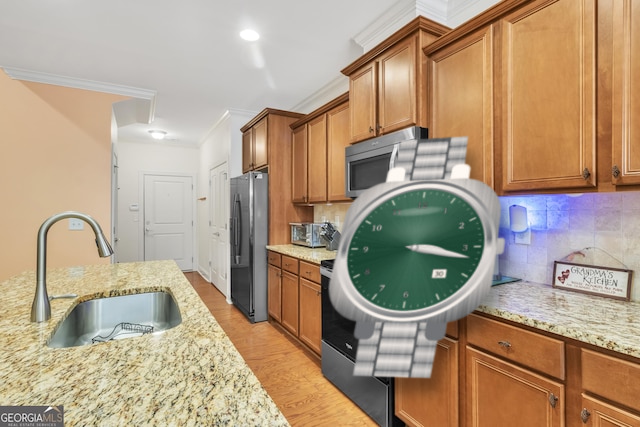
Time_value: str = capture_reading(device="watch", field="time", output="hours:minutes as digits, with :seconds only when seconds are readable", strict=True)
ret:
3:17
